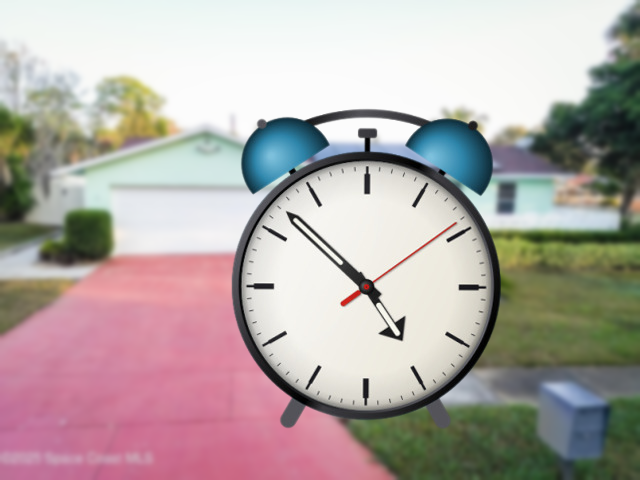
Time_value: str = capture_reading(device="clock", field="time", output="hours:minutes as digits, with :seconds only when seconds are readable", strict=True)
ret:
4:52:09
